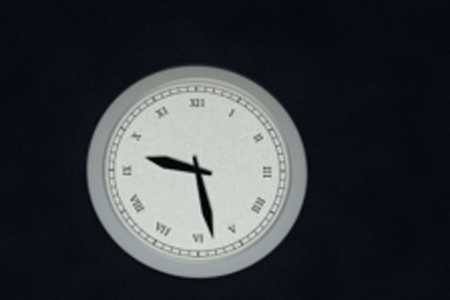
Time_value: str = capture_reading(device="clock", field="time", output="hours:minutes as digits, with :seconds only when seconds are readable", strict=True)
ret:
9:28
